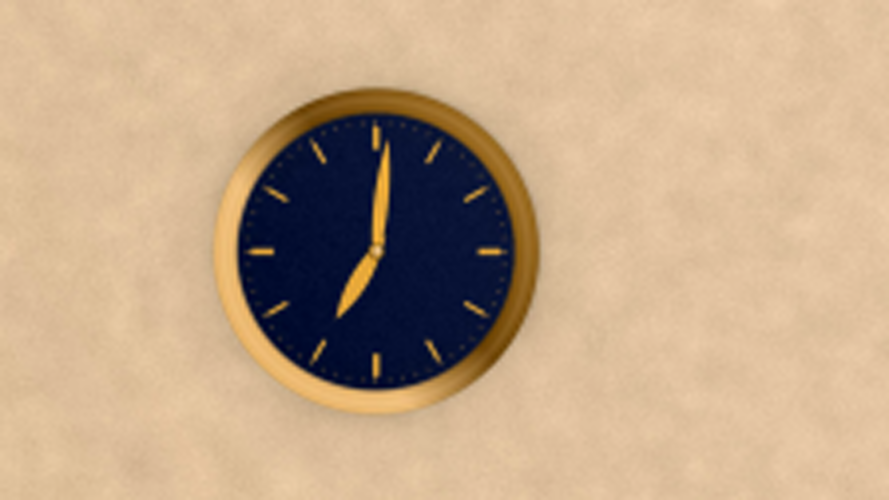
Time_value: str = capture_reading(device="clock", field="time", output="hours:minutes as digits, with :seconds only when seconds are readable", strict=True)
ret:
7:01
